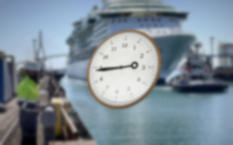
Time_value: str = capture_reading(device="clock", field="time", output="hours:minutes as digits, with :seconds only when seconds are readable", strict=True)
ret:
2:44
